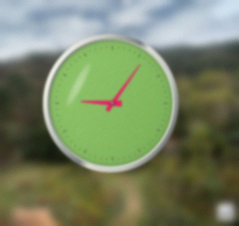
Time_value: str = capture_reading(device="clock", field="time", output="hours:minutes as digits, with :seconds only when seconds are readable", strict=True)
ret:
9:06
